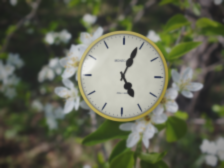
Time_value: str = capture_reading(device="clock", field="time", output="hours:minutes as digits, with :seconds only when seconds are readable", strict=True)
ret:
5:04
